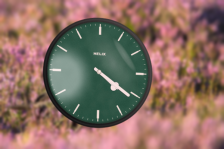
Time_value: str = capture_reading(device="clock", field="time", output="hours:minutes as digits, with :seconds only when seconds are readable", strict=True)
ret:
4:21
